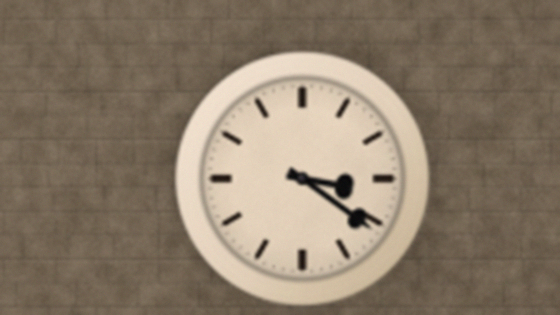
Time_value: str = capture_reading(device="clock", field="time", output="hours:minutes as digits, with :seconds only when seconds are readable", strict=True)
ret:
3:21
